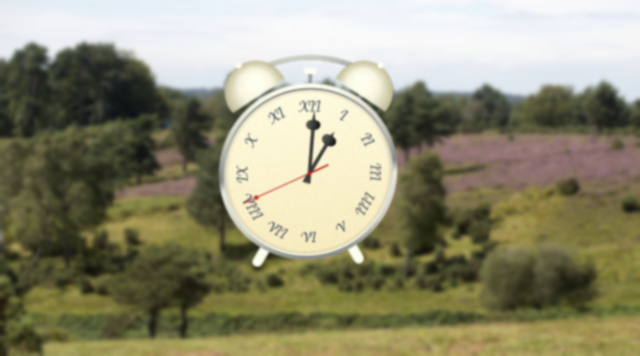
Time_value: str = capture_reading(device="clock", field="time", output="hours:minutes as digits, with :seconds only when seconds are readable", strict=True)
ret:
1:00:41
